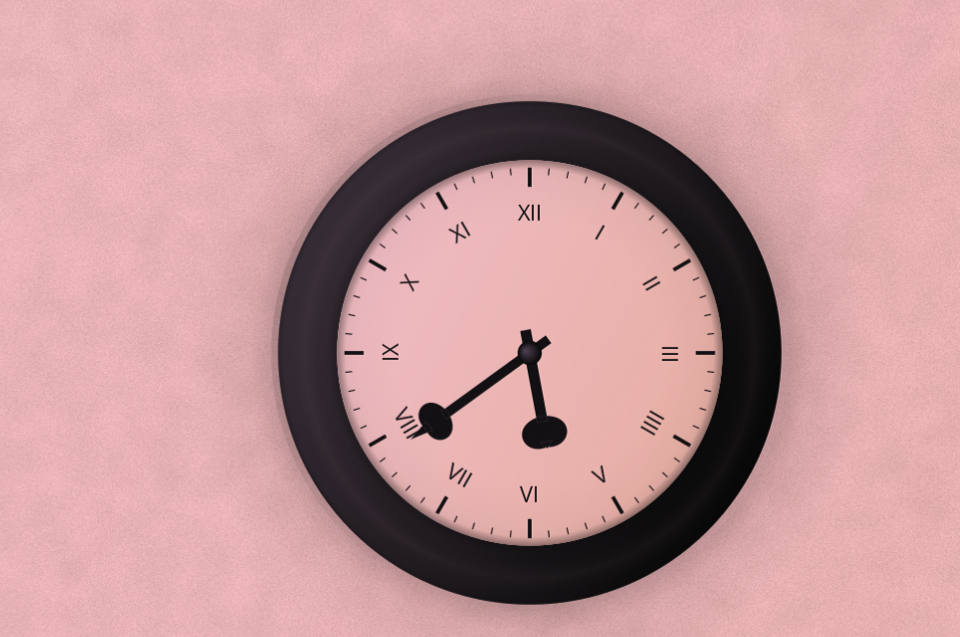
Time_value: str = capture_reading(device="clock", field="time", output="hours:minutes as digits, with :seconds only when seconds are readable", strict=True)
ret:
5:39
